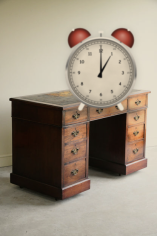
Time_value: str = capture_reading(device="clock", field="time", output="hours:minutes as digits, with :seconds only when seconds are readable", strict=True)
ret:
1:00
